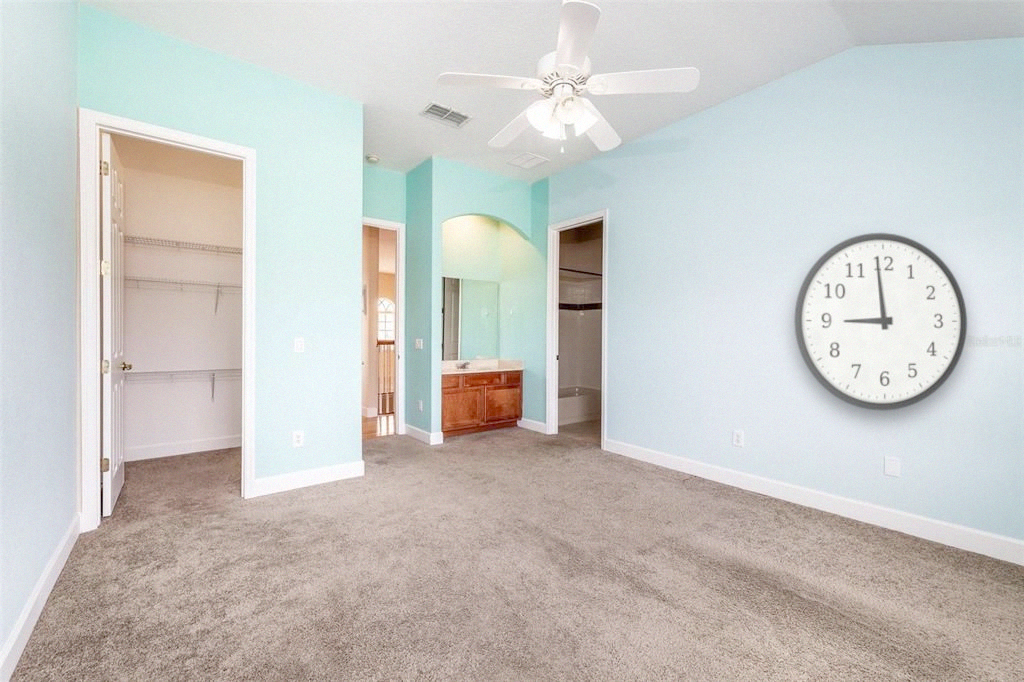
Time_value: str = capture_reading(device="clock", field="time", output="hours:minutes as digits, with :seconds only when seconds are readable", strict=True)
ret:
8:59
